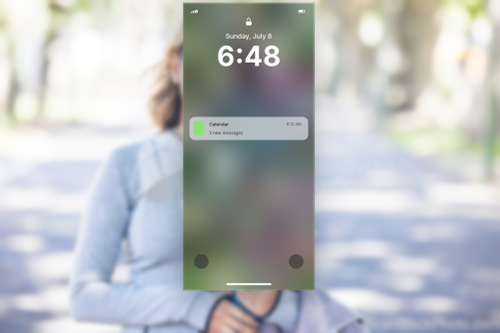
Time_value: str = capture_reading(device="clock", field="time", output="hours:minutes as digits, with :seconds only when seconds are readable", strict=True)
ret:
6:48
